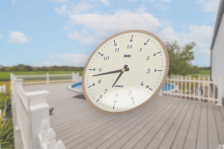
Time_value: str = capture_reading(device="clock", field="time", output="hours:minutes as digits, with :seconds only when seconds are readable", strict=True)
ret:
6:43
